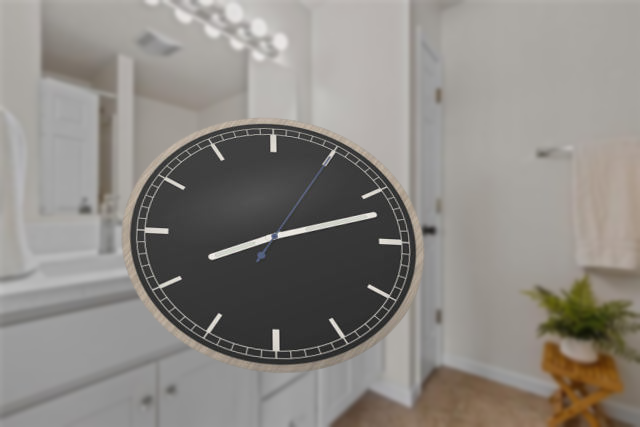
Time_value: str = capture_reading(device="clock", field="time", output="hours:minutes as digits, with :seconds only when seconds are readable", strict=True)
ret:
8:12:05
